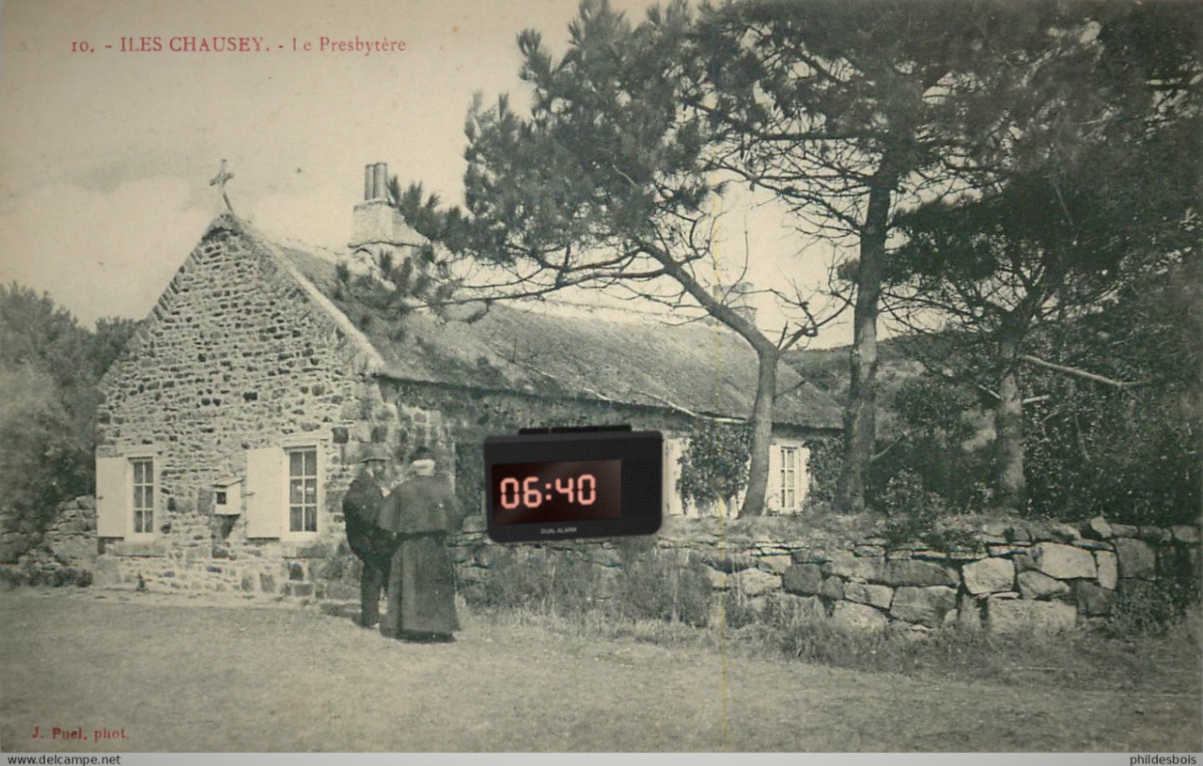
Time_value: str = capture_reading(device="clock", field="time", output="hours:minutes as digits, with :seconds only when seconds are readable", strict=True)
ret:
6:40
